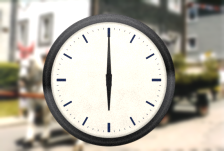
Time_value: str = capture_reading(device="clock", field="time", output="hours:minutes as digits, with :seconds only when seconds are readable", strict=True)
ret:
6:00
